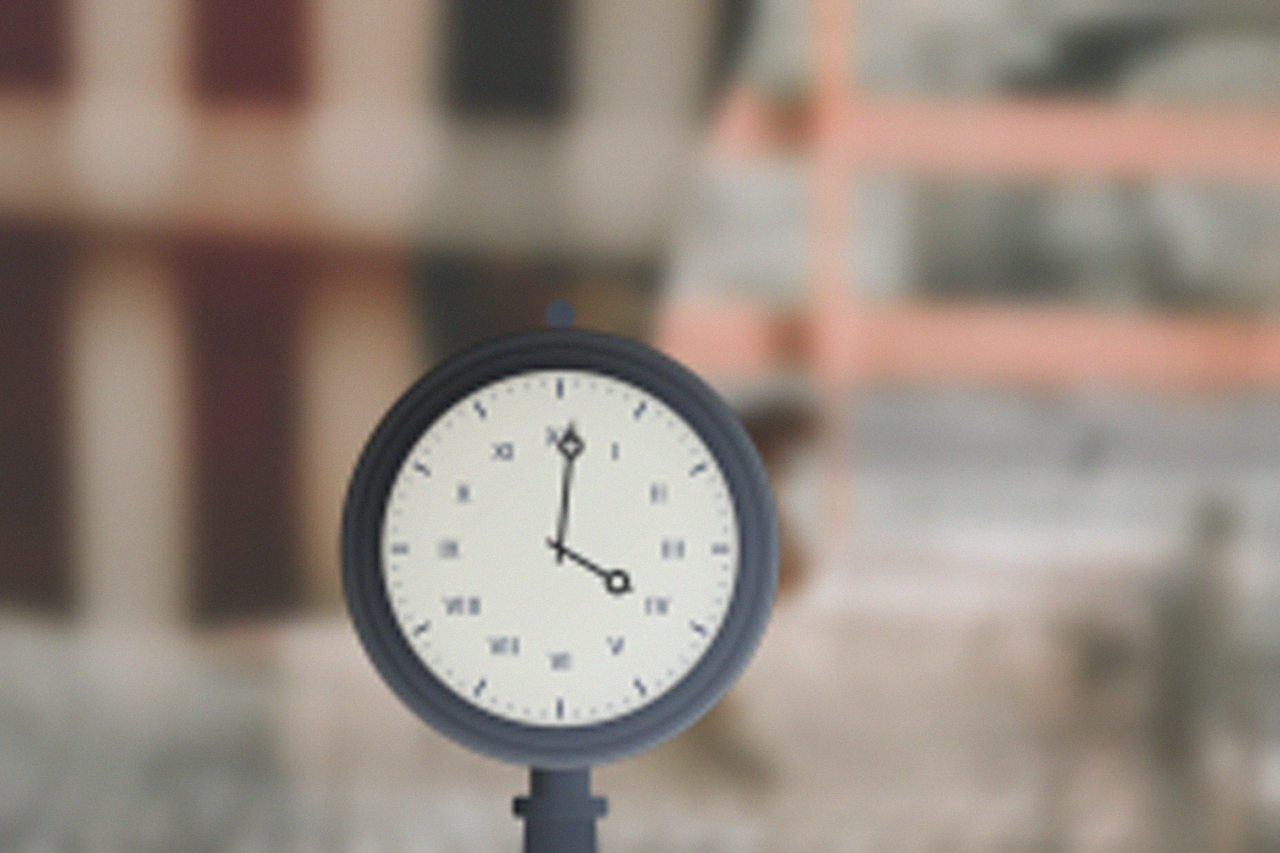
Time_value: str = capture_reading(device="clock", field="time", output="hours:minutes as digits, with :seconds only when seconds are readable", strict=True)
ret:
4:01
